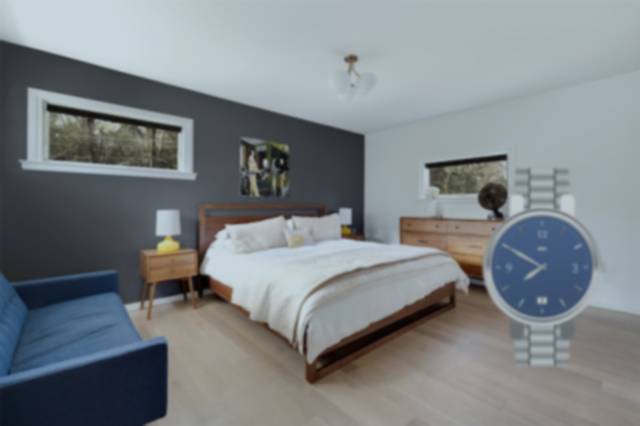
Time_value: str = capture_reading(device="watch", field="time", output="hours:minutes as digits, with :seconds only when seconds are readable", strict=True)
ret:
7:50
